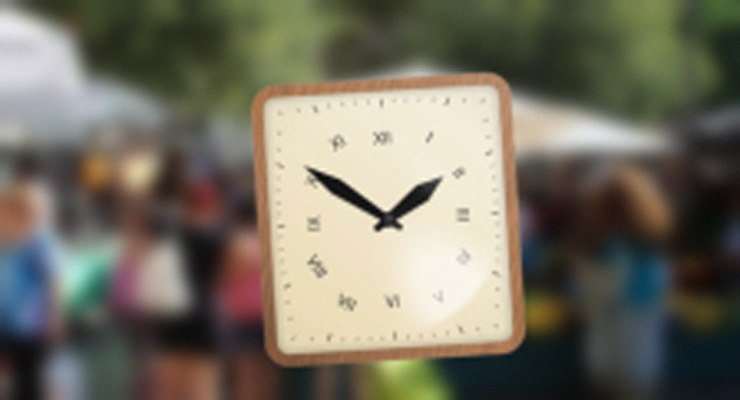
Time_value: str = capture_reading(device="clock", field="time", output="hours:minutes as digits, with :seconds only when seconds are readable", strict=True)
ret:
1:51
